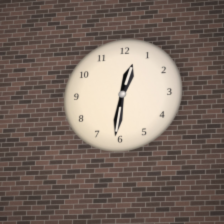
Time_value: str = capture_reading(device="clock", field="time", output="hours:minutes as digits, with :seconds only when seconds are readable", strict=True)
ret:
12:31
